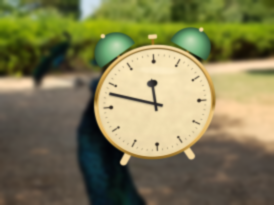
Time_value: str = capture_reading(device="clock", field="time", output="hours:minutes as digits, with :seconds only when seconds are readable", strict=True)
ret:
11:48
